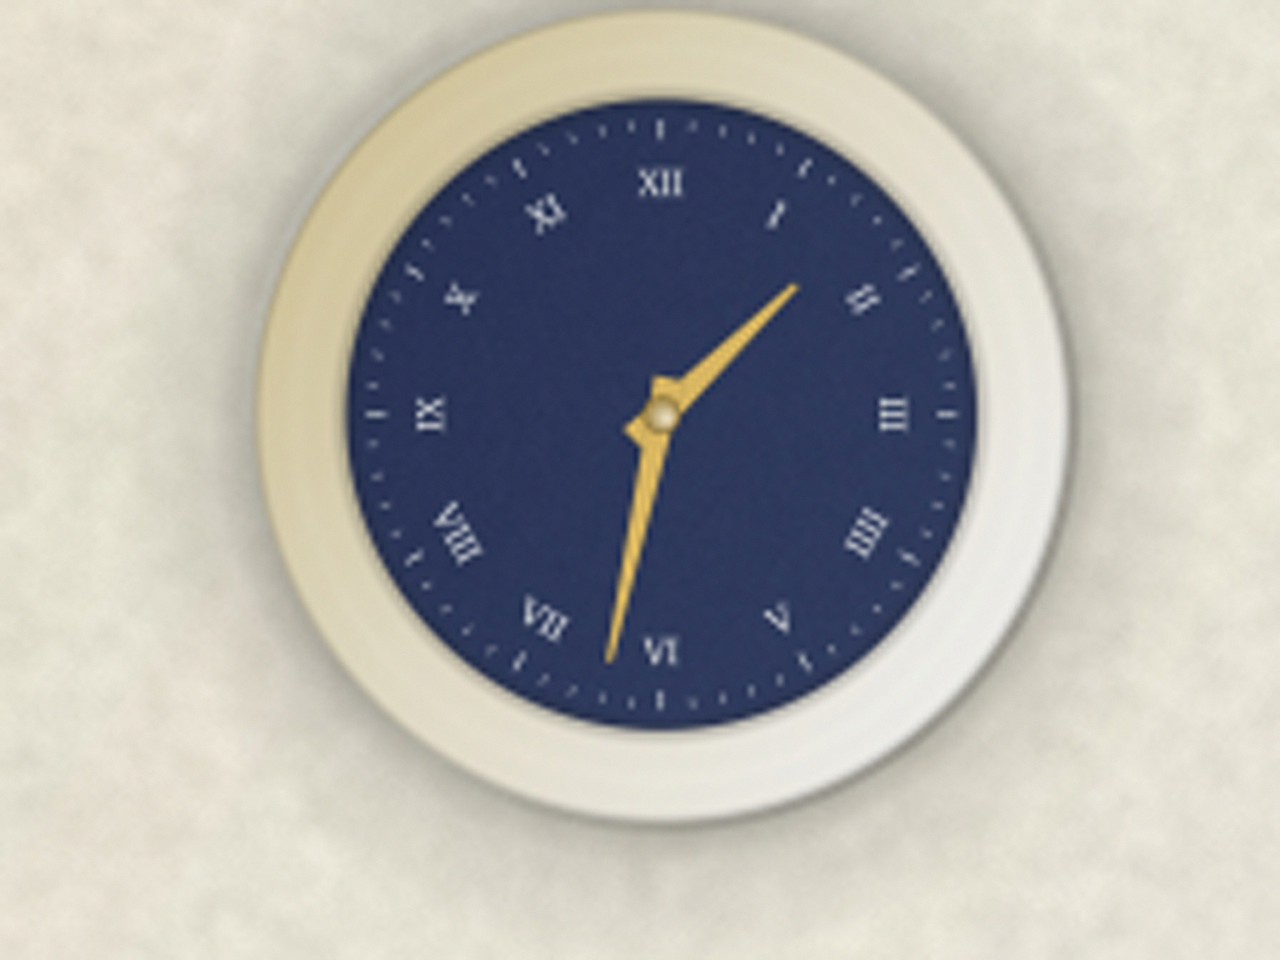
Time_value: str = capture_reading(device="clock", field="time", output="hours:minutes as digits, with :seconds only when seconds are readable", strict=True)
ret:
1:32
